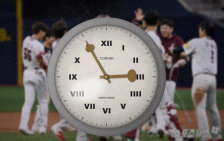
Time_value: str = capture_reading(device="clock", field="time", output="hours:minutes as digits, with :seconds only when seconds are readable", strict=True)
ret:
2:55
